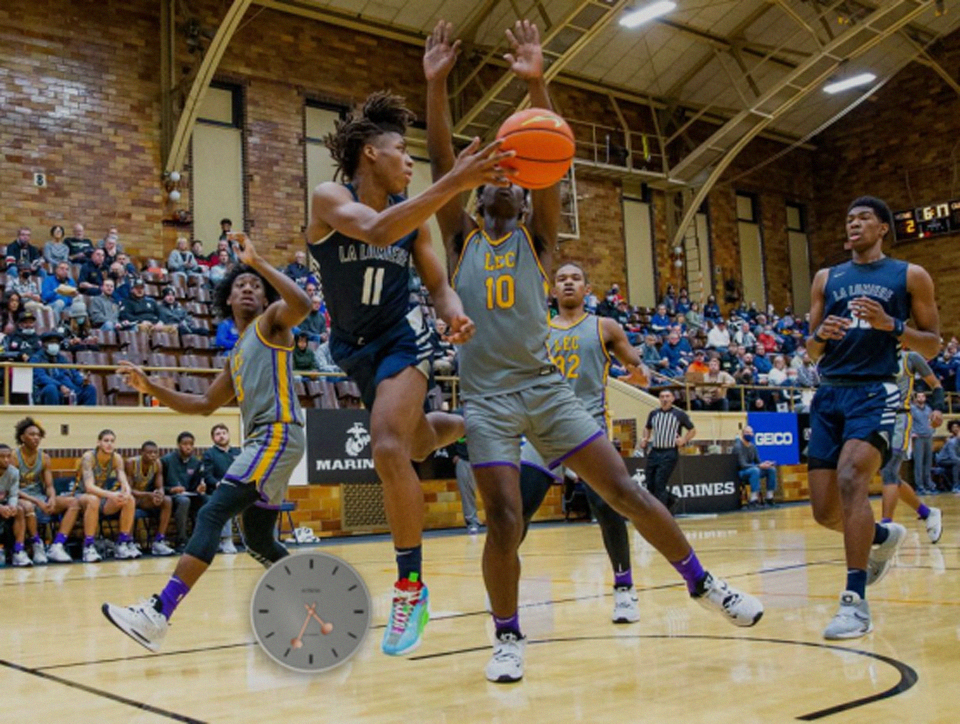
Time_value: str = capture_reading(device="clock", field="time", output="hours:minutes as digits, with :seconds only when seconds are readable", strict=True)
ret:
4:34
